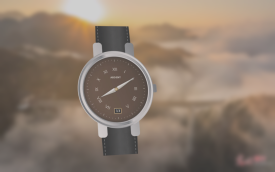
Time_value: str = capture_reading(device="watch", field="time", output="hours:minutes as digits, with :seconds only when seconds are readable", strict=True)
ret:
8:10
